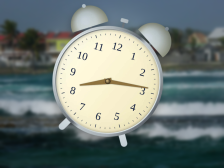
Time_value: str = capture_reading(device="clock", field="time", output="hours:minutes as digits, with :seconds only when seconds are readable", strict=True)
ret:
8:14
